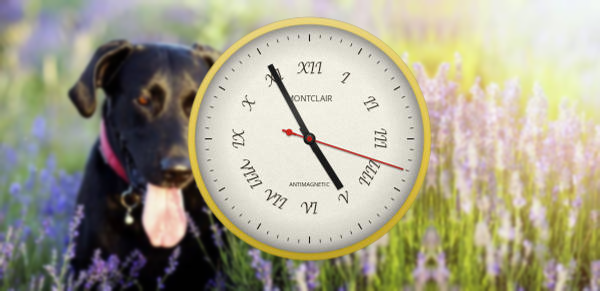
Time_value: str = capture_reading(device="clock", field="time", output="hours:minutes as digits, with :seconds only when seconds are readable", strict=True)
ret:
4:55:18
